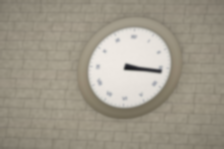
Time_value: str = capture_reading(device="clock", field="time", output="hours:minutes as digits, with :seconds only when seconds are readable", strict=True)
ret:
3:16
